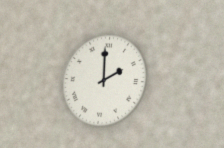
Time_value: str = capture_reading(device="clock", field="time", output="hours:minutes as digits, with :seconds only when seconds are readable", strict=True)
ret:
1:59
